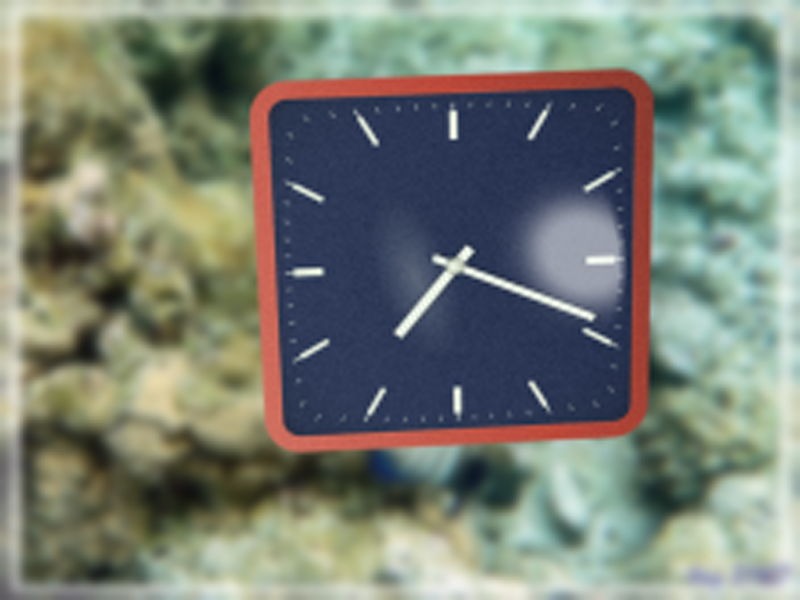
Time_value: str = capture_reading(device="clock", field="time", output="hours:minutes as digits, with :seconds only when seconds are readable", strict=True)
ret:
7:19
